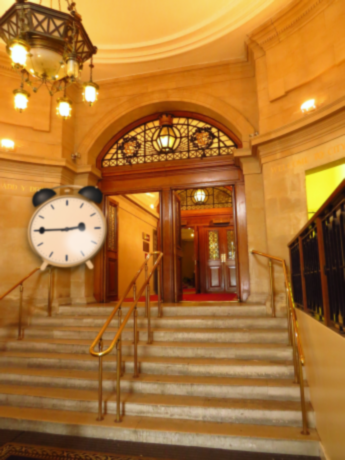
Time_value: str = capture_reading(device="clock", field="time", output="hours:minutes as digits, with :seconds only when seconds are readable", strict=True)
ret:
2:45
